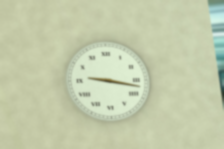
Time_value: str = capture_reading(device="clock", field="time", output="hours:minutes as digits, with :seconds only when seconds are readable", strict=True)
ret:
9:17
